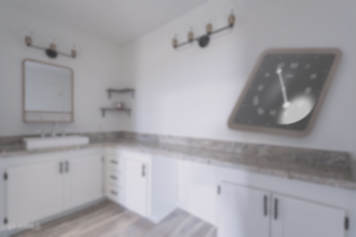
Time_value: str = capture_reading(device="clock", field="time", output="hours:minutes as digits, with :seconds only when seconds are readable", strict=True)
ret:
4:54
